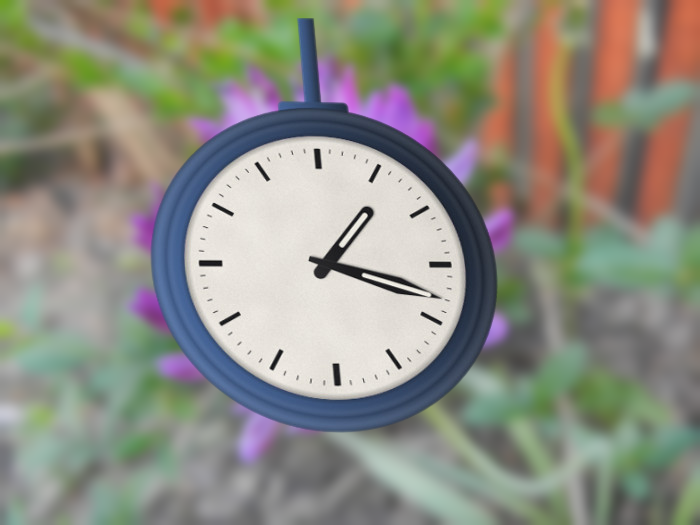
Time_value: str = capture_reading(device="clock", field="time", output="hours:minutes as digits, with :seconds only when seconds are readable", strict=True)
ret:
1:18
